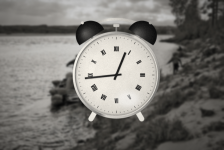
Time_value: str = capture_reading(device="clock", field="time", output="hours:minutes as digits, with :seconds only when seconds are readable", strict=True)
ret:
12:44
